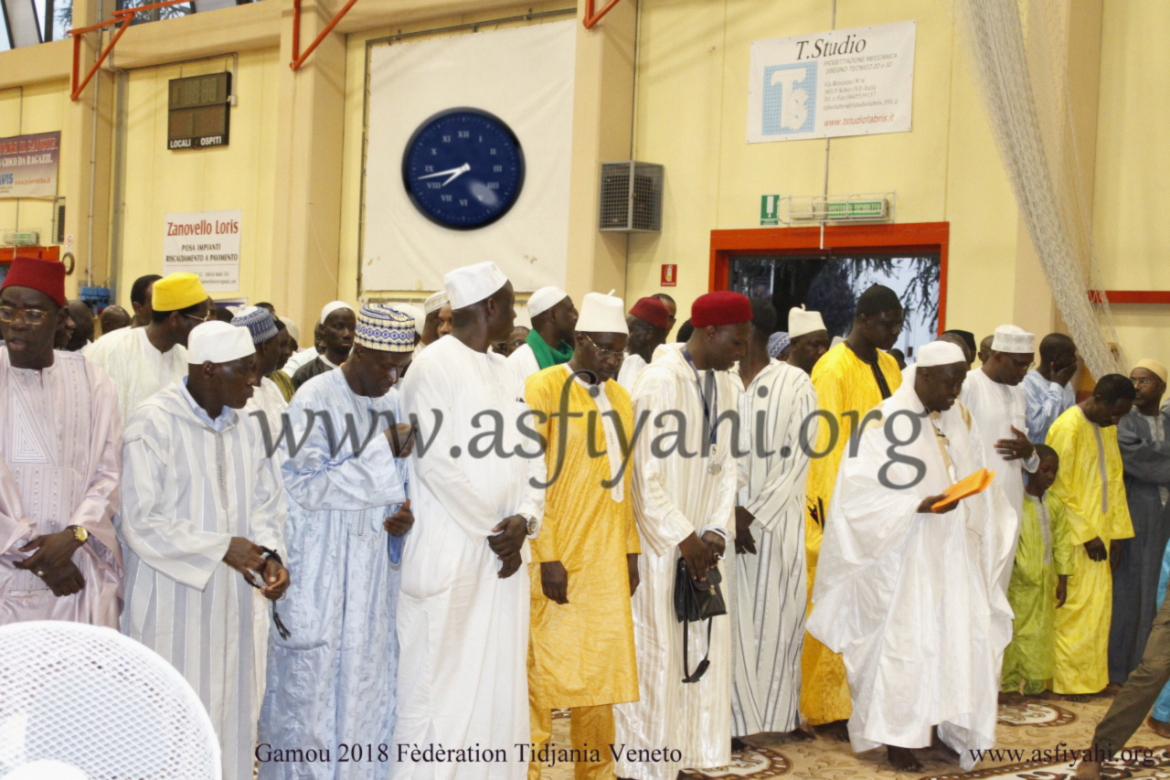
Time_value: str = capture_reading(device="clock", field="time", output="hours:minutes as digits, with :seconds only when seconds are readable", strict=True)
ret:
7:43
